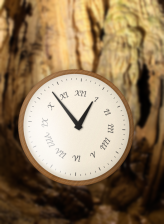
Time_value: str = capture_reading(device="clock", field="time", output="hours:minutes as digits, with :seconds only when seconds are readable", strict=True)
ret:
12:53
